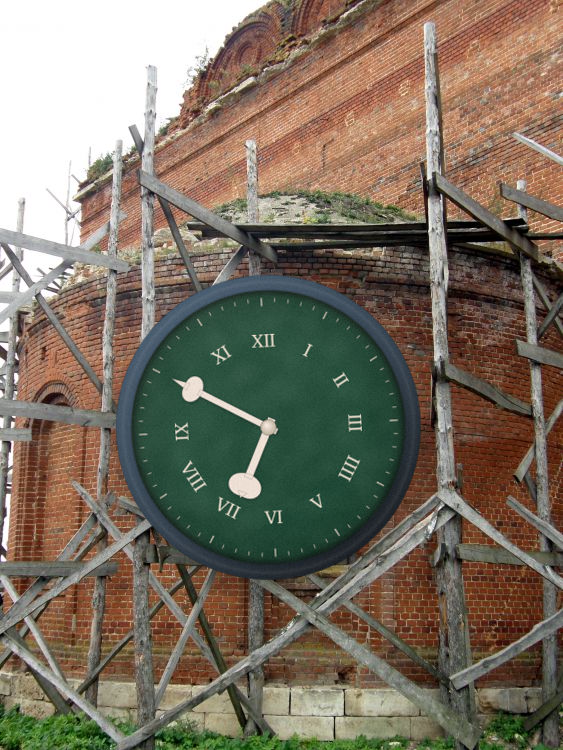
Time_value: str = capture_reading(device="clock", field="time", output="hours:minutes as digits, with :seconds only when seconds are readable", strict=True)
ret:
6:50
